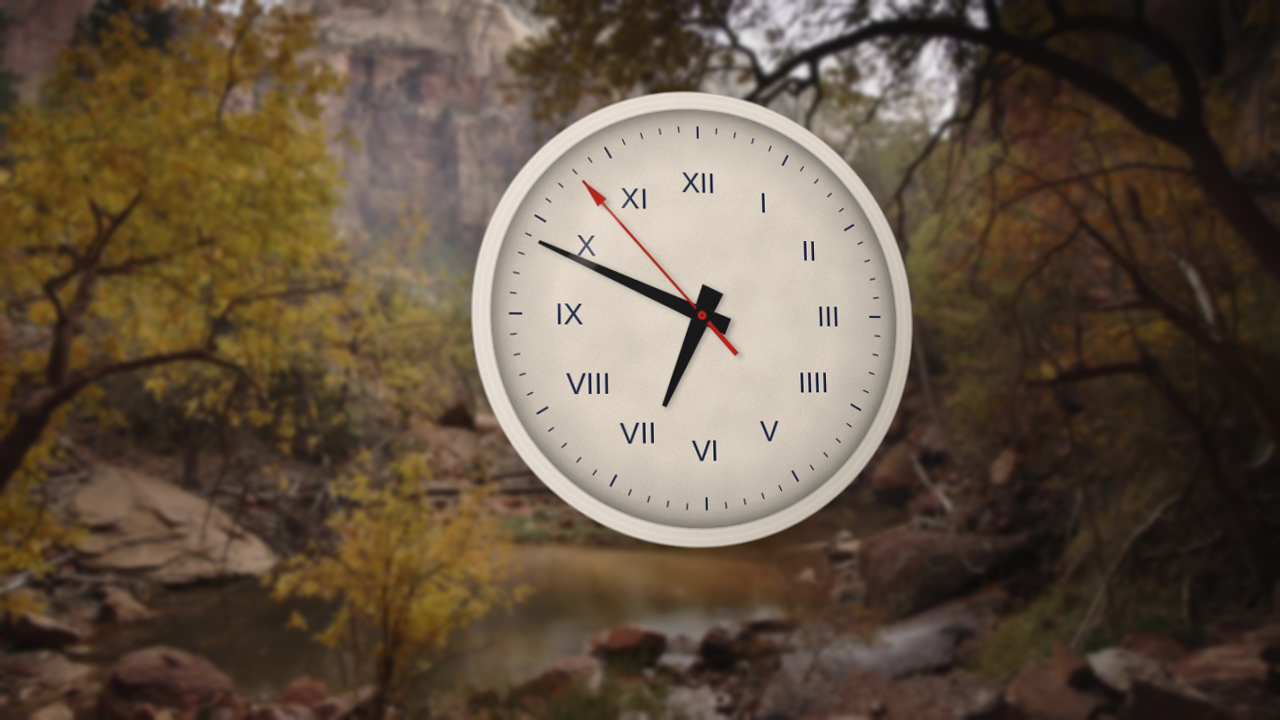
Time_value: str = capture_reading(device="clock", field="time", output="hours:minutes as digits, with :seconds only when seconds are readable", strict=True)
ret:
6:48:53
